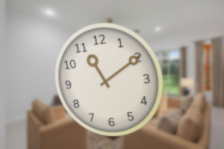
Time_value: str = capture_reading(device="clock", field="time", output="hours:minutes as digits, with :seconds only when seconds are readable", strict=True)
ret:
11:10
